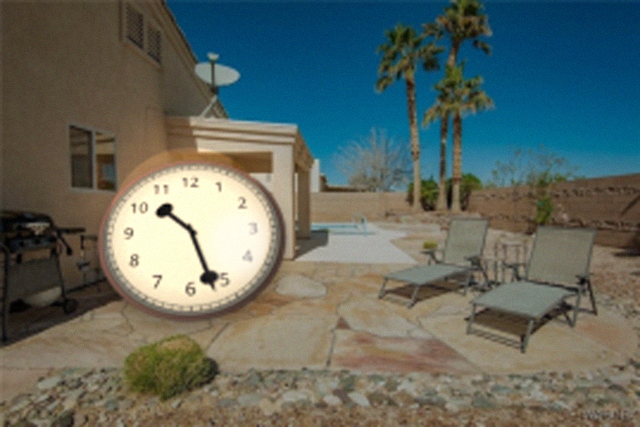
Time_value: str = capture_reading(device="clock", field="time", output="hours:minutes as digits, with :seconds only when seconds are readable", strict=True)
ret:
10:27
